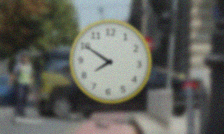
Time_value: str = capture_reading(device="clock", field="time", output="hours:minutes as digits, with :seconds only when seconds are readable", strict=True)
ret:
7:50
